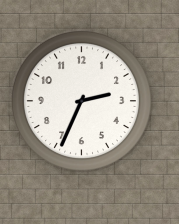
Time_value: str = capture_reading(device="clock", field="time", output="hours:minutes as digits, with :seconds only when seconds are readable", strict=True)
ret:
2:34
